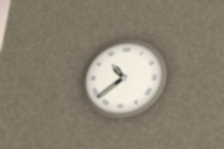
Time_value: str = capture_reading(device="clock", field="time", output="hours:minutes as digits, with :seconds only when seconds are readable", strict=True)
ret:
10:38
